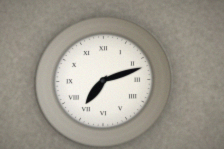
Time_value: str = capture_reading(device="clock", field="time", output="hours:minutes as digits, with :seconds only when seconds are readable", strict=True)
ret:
7:12
